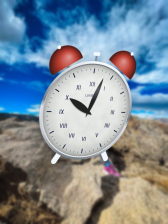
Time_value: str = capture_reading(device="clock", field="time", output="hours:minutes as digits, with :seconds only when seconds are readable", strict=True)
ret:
10:03
